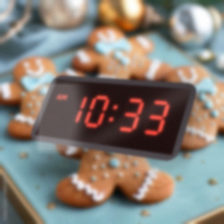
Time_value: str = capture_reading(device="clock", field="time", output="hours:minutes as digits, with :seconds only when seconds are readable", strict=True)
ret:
10:33
